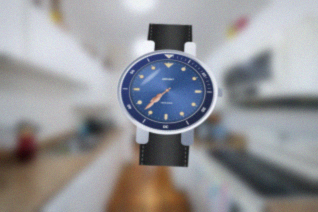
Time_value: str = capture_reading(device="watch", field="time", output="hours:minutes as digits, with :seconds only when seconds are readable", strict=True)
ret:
7:37
